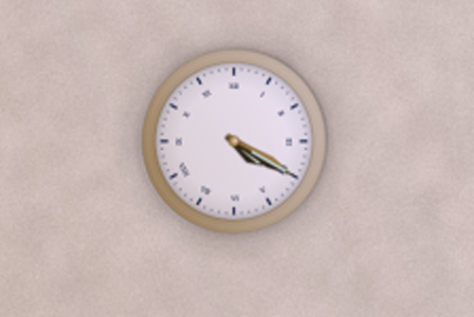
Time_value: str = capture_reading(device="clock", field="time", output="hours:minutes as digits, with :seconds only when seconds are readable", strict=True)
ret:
4:20
